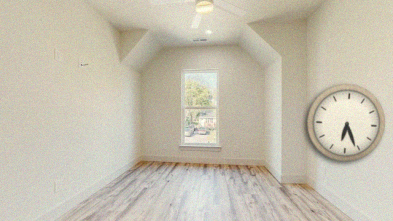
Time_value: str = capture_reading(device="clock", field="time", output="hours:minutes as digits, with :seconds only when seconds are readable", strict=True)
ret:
6:26
